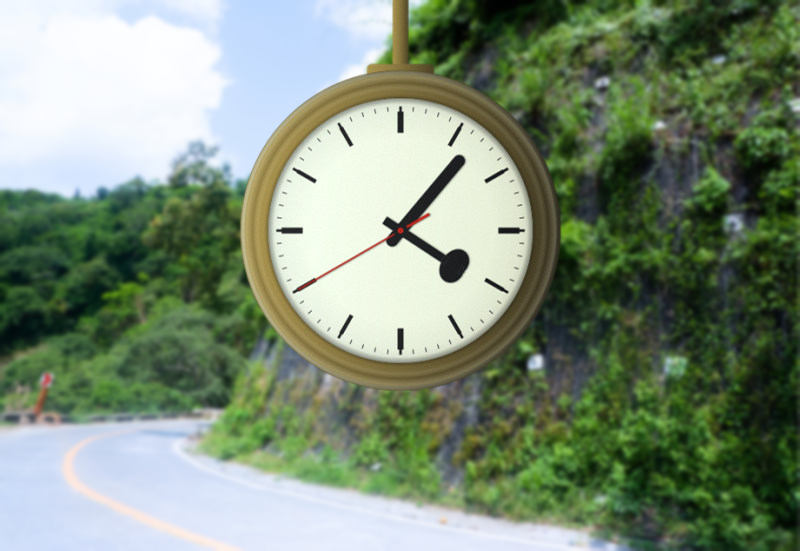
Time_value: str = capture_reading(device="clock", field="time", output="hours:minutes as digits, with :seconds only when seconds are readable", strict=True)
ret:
4:06:40
